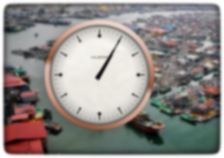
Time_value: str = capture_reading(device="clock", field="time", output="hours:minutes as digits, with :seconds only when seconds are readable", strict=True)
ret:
1:05
